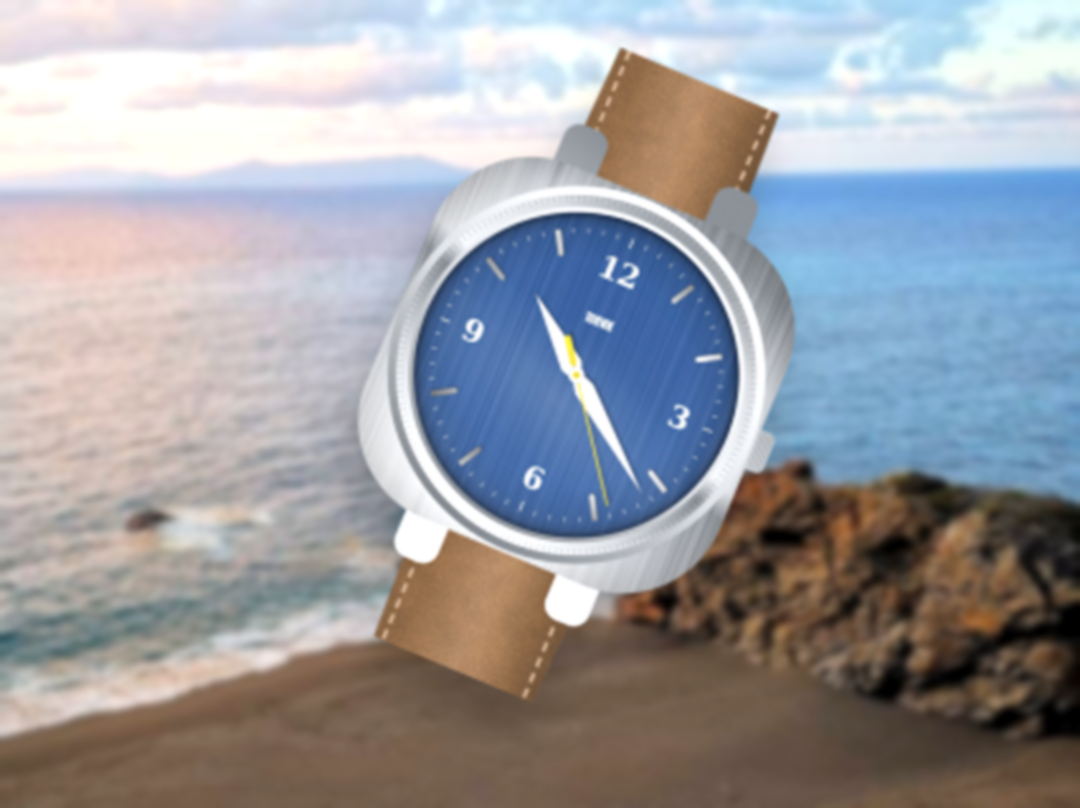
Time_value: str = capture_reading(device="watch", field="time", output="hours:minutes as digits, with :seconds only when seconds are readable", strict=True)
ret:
10:21:24
